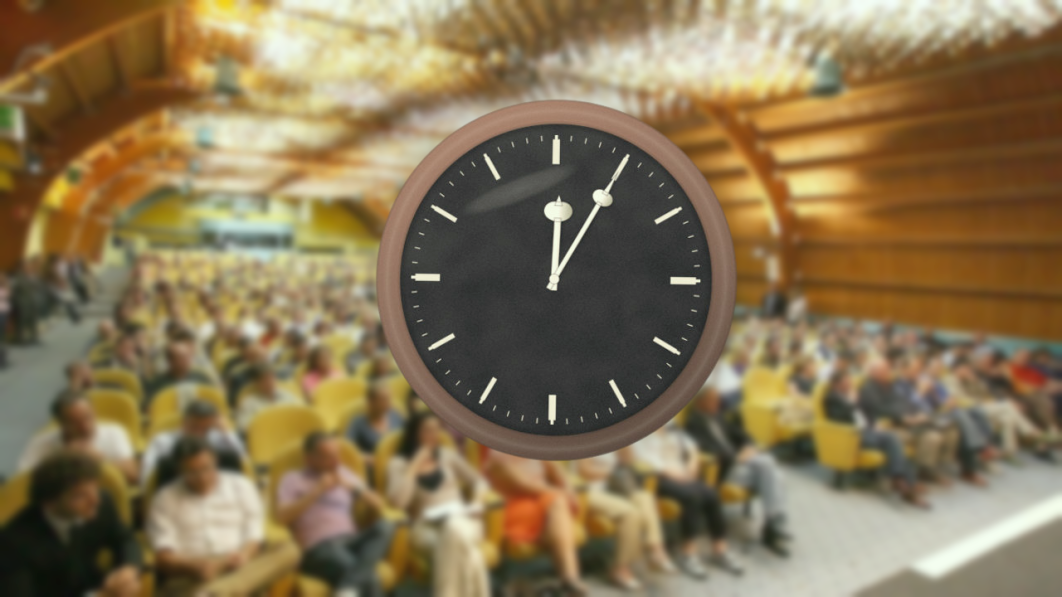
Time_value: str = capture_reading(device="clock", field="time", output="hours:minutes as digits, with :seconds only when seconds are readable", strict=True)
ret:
12:05
